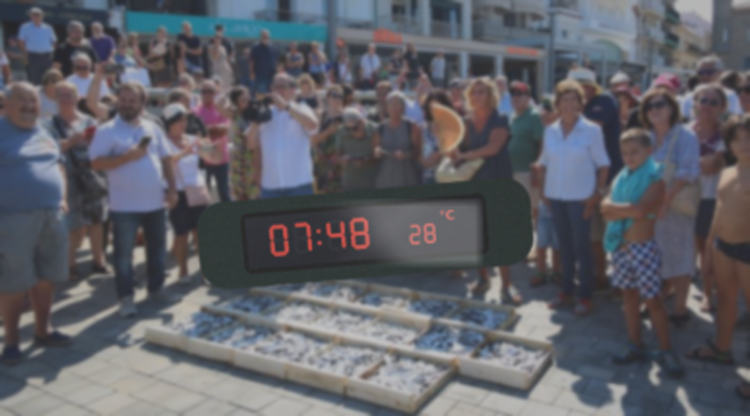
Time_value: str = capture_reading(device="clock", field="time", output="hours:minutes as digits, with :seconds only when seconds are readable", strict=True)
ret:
7:48
